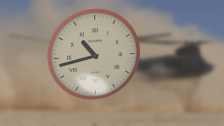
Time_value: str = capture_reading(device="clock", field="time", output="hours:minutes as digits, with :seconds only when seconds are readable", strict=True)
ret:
10:43
